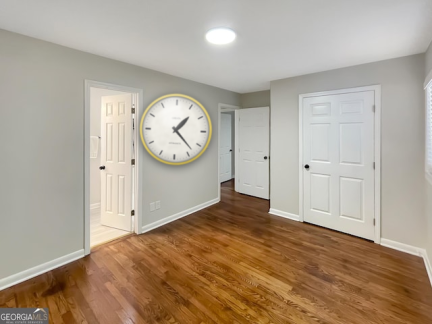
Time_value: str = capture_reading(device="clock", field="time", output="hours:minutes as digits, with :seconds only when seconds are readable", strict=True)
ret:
1:23
